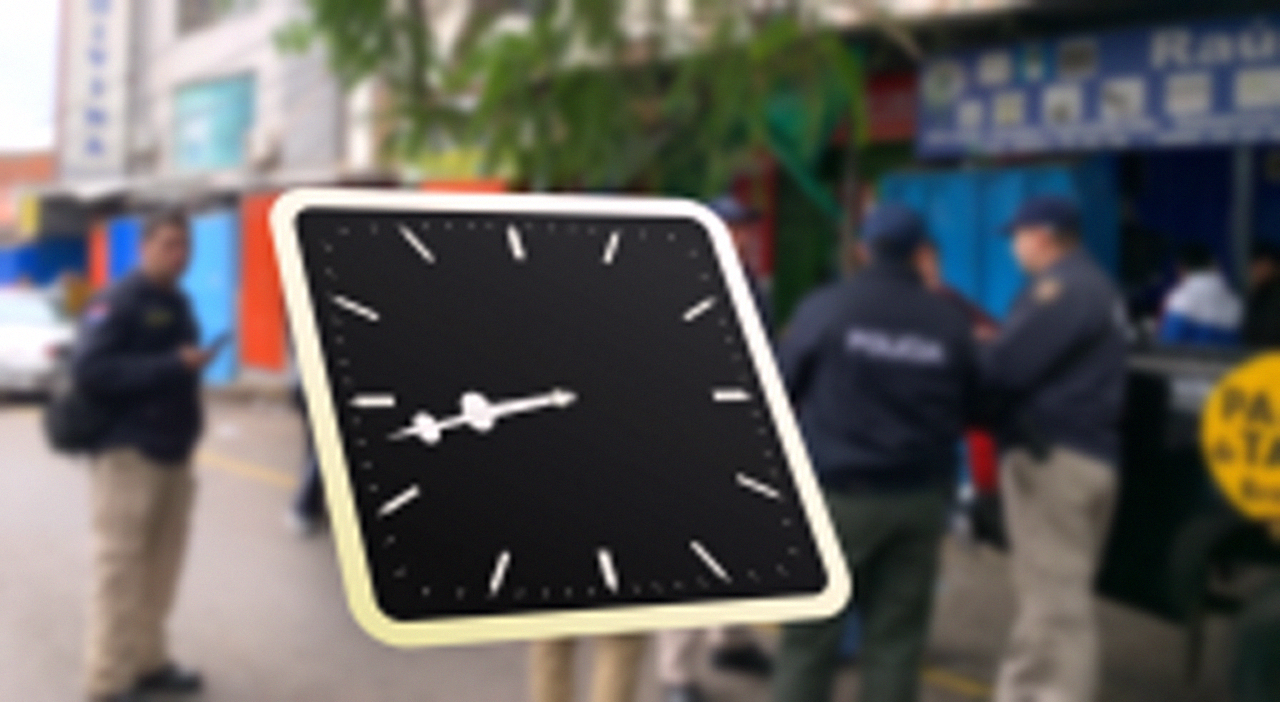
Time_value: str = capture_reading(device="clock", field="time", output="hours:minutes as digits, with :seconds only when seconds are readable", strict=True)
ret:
8:43
